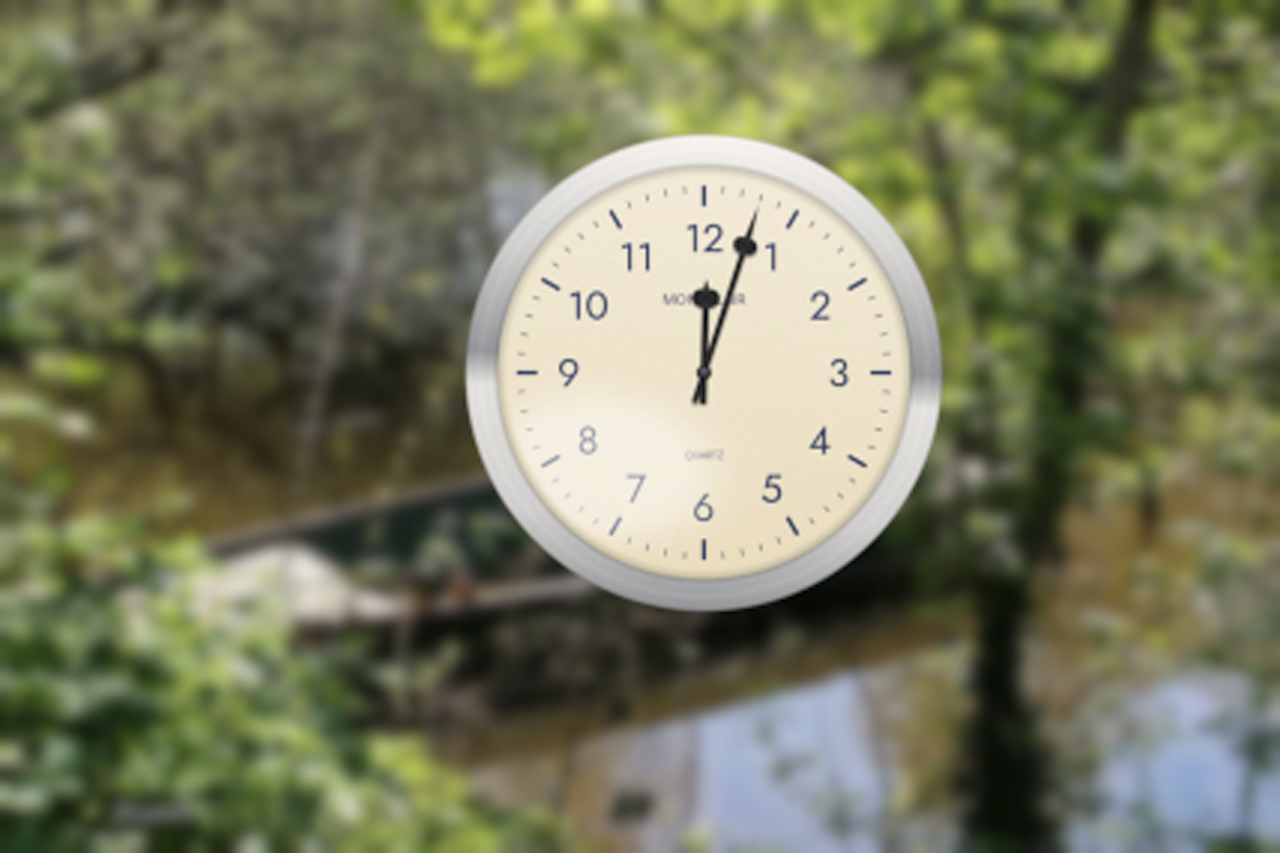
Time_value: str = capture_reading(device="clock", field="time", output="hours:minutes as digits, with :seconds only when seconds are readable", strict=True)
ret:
12:03
